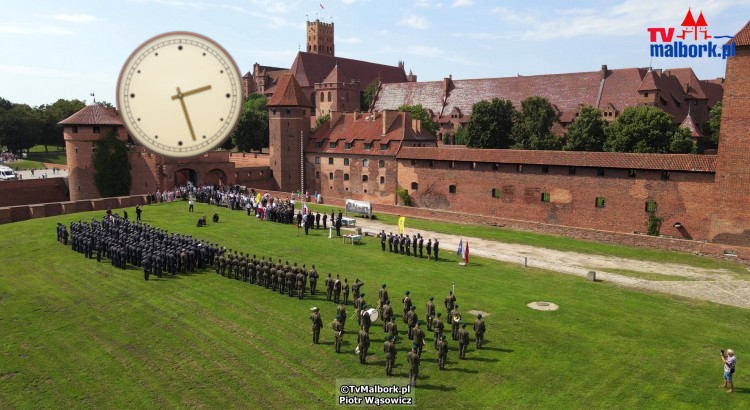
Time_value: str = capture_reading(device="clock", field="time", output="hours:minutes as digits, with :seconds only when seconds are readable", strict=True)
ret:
2:27
